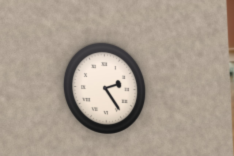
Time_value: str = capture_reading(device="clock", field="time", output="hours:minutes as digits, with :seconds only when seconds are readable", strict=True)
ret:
2:24
